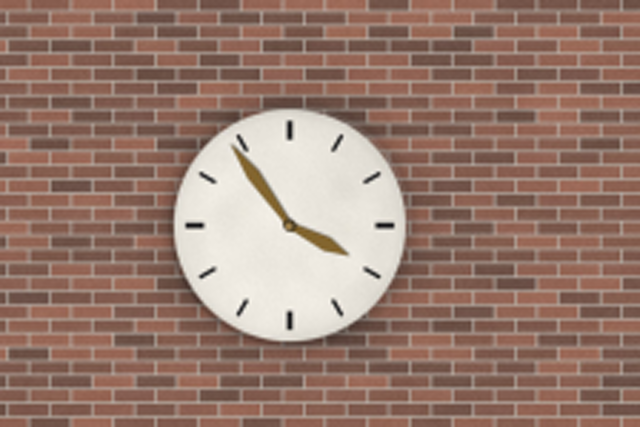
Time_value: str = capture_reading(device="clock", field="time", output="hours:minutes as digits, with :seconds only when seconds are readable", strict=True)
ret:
3:54
